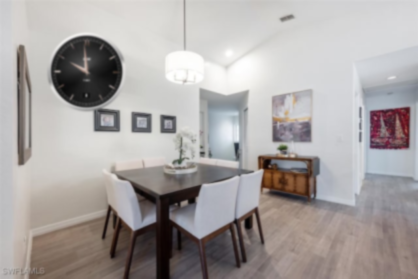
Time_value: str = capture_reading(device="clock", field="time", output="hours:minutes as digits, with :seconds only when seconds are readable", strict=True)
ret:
9:59
